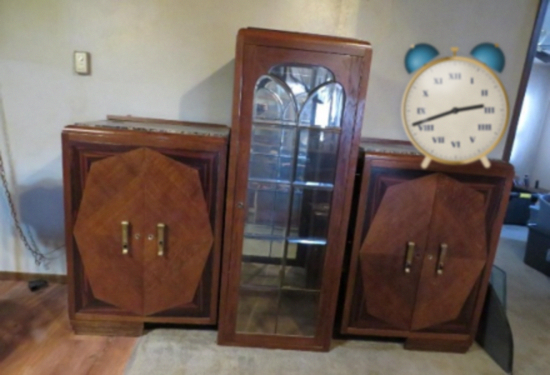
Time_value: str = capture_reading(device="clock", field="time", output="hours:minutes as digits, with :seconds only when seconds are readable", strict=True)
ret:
2:42
